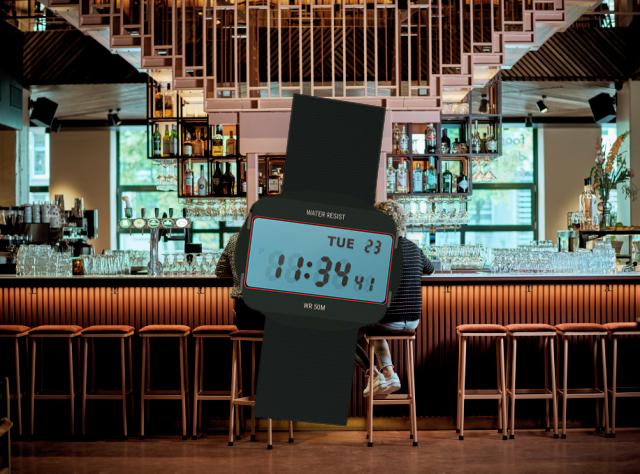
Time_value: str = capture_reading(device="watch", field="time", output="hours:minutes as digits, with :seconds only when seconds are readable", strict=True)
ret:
11:34:41
